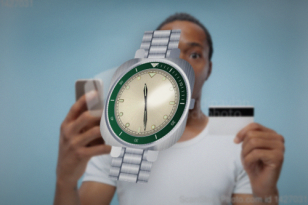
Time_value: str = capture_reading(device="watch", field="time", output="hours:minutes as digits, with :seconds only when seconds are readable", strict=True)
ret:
11:28
